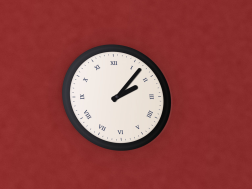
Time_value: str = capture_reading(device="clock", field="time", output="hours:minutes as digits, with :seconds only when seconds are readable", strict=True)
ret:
2:07
